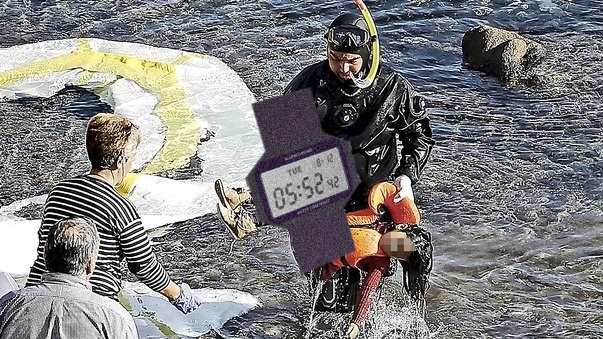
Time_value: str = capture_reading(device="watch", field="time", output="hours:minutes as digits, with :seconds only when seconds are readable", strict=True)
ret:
5:52:42
